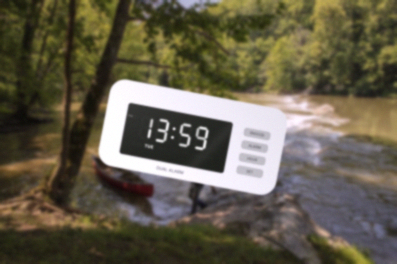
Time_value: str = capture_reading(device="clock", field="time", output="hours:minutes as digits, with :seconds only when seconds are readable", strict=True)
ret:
13:59
